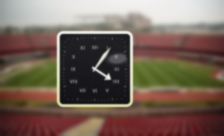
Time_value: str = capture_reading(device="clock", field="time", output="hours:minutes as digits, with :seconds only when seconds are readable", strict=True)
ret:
4:06
